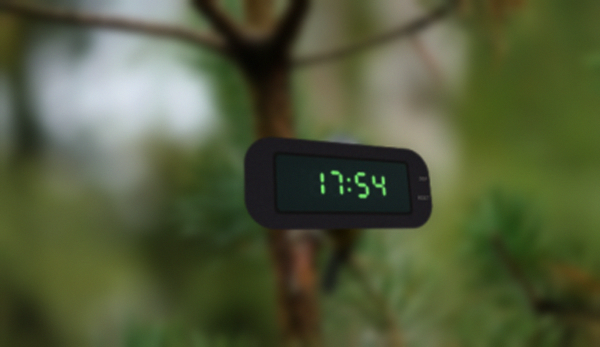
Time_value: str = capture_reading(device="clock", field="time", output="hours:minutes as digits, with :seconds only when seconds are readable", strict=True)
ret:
17:54
